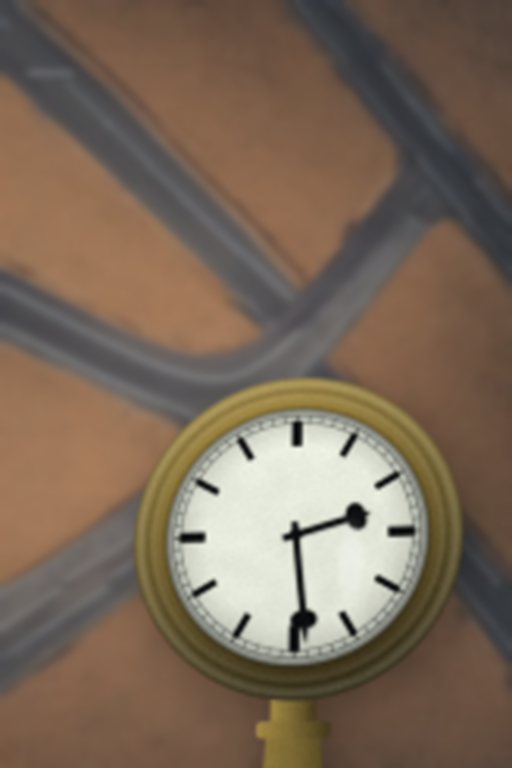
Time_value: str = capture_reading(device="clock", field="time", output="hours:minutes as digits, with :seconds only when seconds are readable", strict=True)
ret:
2:29
